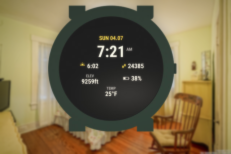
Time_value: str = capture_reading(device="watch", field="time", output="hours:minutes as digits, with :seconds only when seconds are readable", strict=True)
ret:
7:21
